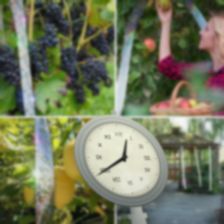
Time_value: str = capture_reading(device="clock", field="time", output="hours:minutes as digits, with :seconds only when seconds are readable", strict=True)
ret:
12:40
